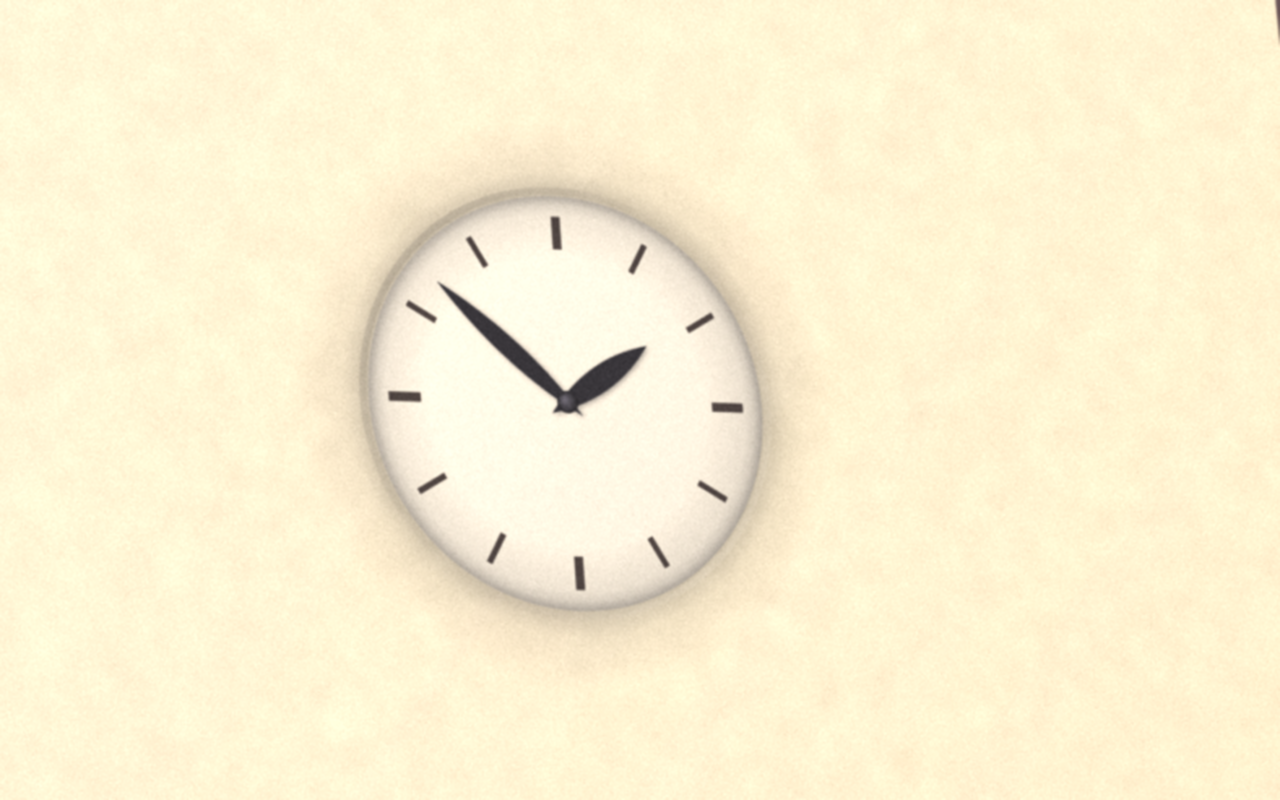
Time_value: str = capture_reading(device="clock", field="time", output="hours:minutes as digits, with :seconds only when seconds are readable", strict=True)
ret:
1:52
